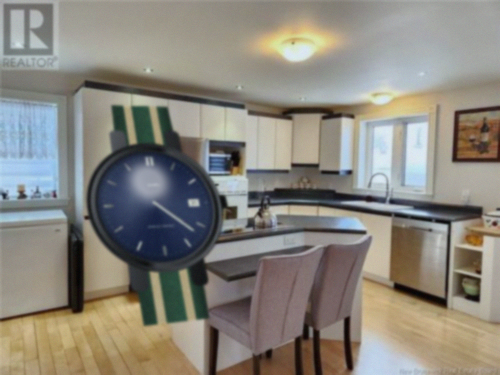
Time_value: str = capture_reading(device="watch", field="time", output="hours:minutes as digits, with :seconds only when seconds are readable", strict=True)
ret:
4:22
